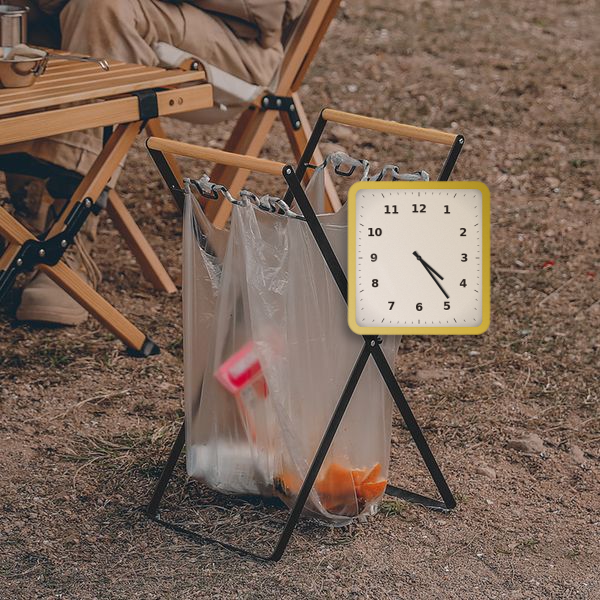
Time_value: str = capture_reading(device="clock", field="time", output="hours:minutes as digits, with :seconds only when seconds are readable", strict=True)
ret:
4:24
